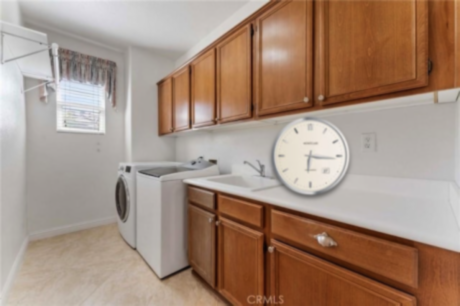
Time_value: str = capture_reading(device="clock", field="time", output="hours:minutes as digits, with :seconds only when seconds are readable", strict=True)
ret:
6:16
